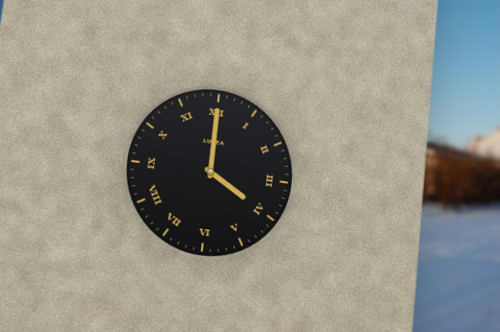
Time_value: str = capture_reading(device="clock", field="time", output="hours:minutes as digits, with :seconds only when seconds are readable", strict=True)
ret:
4:00
